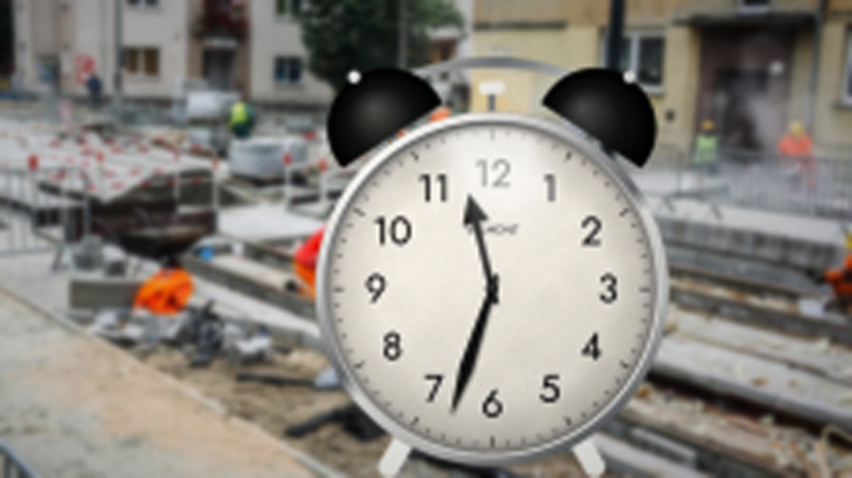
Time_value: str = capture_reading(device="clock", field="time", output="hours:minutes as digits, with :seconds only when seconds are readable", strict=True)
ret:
11:33
